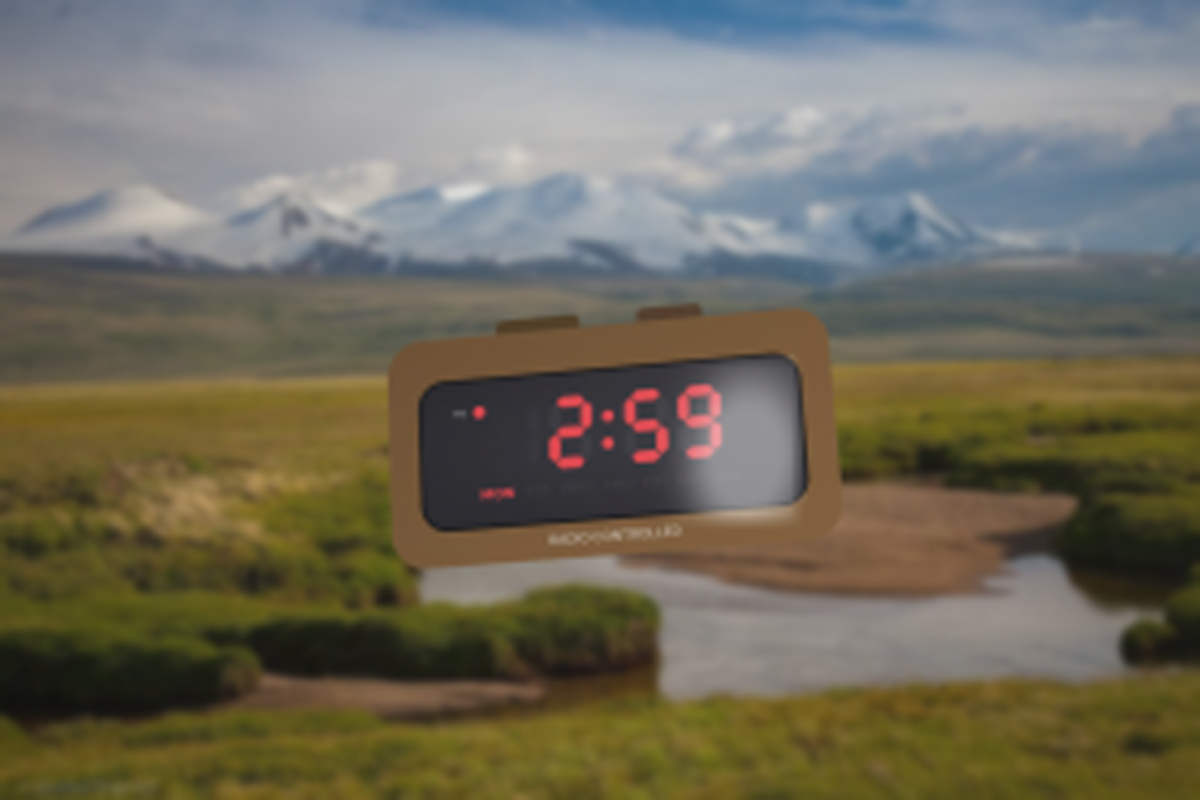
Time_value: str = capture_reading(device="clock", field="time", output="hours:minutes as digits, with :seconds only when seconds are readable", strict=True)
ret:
2:59
